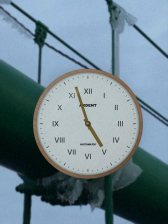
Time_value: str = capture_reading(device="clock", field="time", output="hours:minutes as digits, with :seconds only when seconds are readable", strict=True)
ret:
4:57
